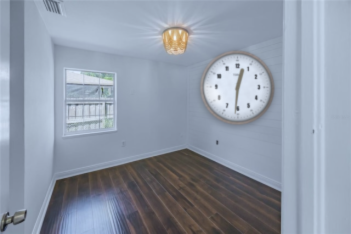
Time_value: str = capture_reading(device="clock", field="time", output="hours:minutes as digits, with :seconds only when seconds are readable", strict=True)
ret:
12:31
